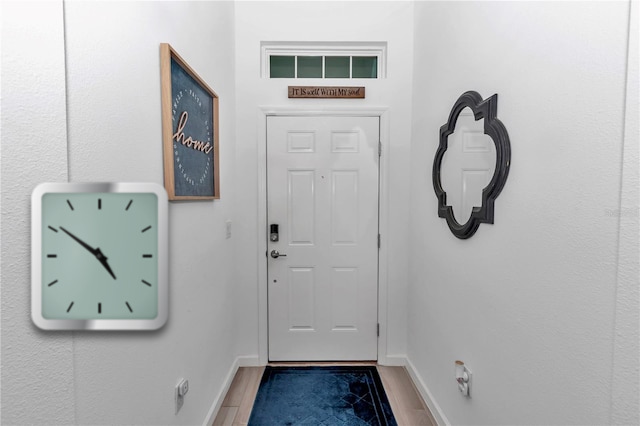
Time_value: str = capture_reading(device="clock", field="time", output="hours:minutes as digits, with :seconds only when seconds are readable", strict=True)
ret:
4:51
